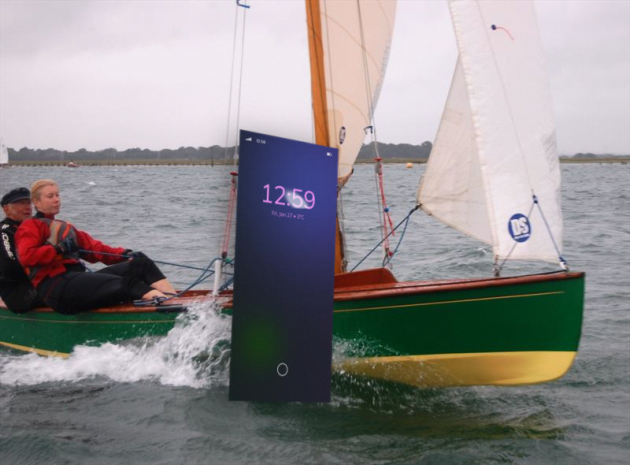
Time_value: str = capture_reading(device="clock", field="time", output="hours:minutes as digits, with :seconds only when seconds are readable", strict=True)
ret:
12:59
